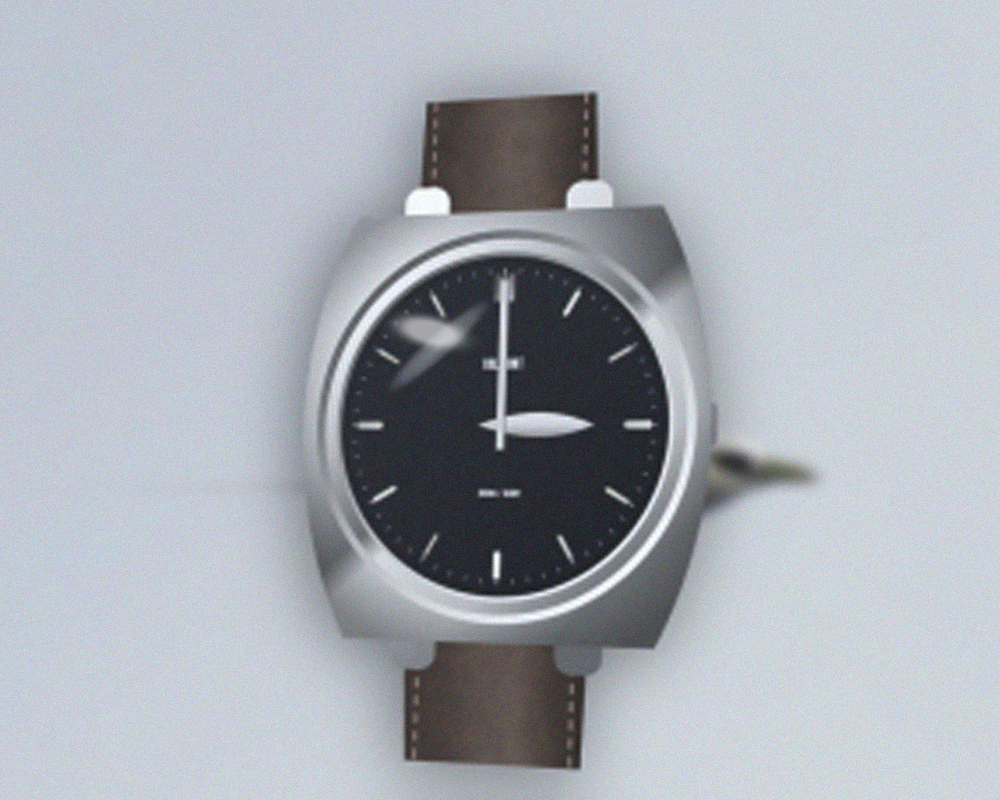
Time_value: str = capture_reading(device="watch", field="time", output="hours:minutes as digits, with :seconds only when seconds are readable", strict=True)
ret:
3:00
